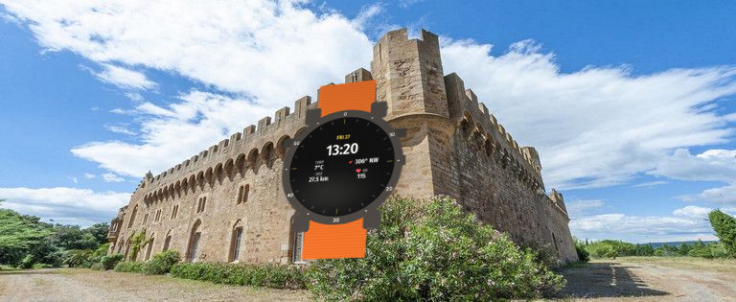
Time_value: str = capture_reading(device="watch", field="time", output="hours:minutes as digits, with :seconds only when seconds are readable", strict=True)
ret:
13:20
